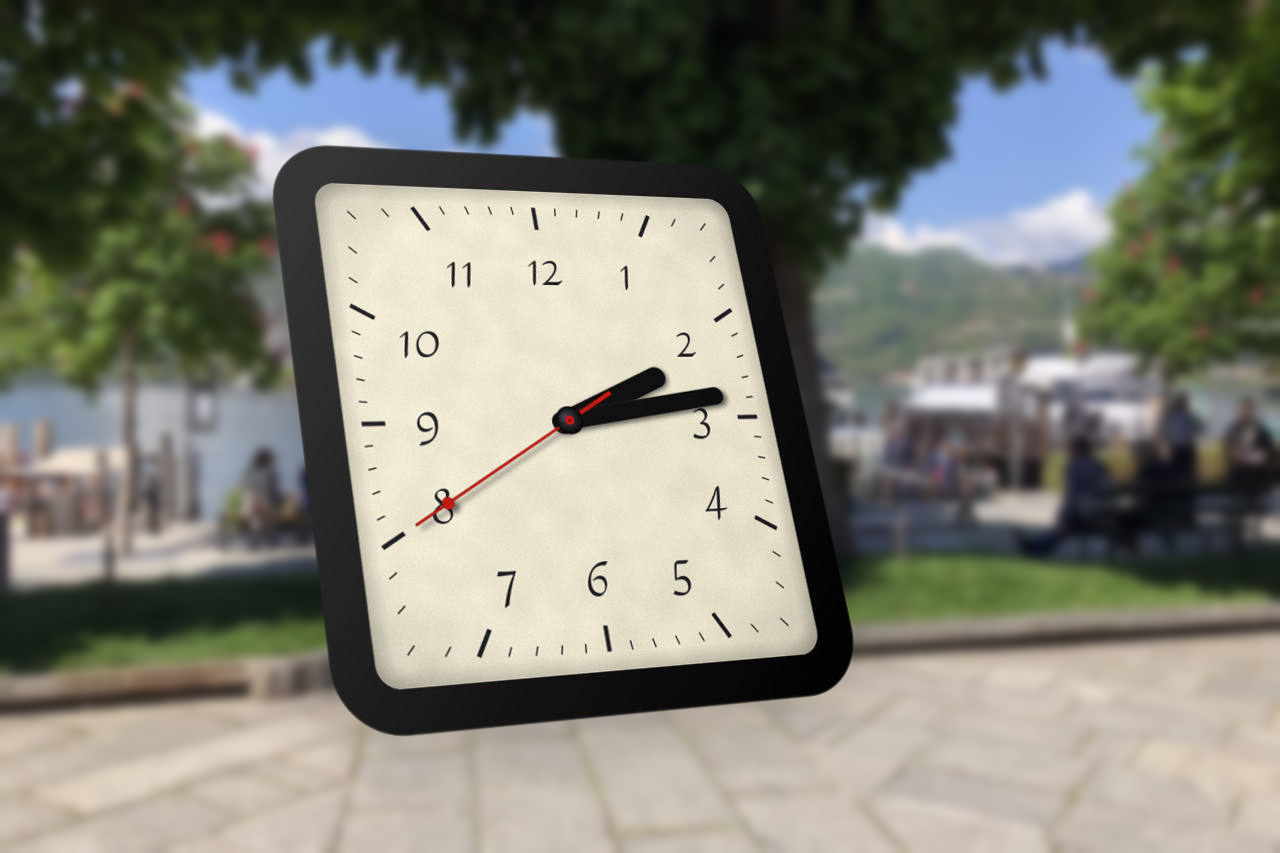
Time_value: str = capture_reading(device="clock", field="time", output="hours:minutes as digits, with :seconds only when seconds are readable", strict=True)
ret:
2:13:40
